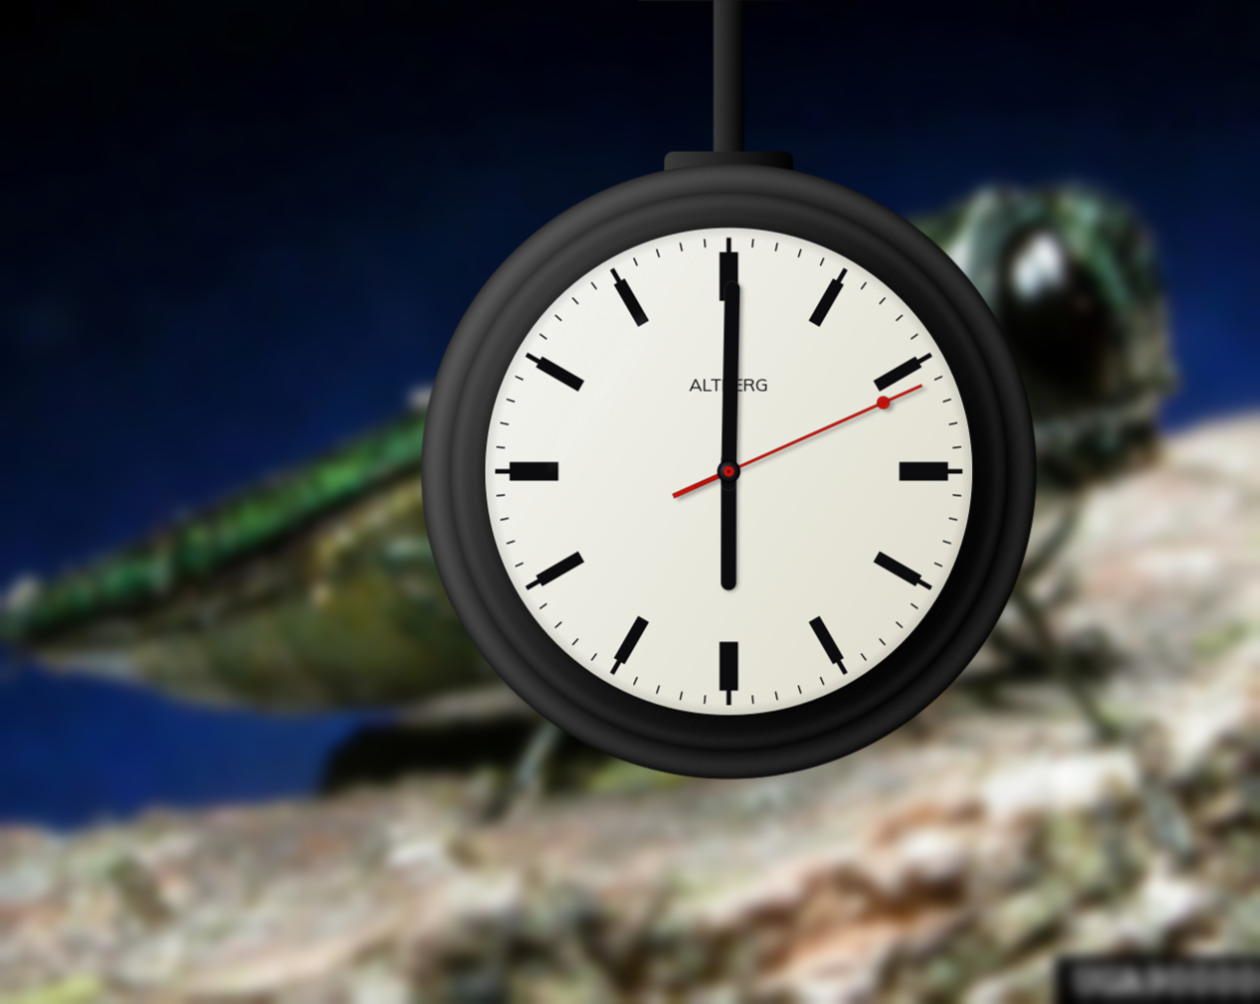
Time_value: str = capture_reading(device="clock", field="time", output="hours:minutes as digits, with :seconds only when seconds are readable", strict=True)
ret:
6:00:11
